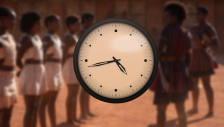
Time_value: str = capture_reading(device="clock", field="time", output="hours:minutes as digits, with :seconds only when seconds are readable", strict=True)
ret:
4:43
